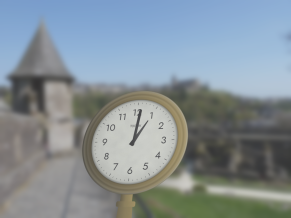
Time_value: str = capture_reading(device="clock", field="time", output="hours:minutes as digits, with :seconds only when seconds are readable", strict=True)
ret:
1:01
